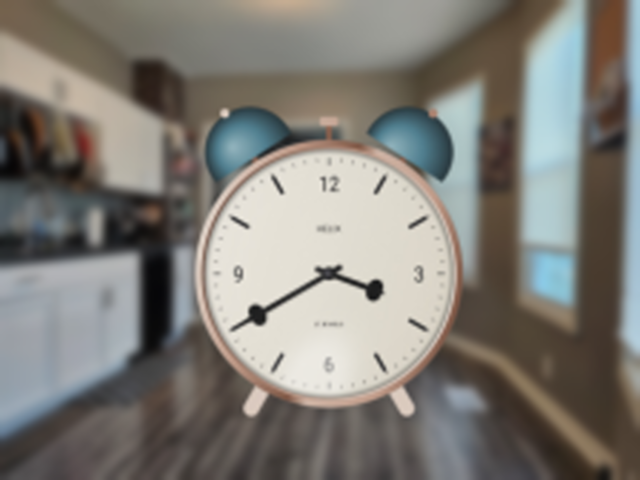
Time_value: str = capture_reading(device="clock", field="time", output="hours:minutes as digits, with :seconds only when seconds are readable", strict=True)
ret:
3:40
